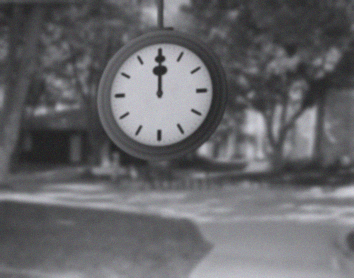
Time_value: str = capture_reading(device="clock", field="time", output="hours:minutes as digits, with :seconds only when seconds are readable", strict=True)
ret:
12:00
